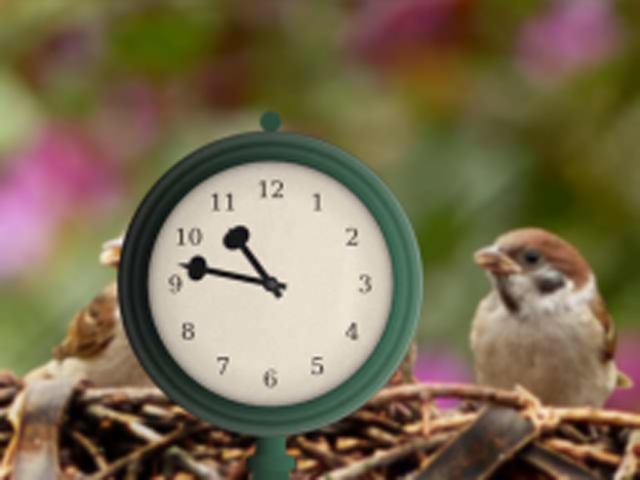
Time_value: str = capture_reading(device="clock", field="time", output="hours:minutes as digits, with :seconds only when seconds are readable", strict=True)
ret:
10:47
